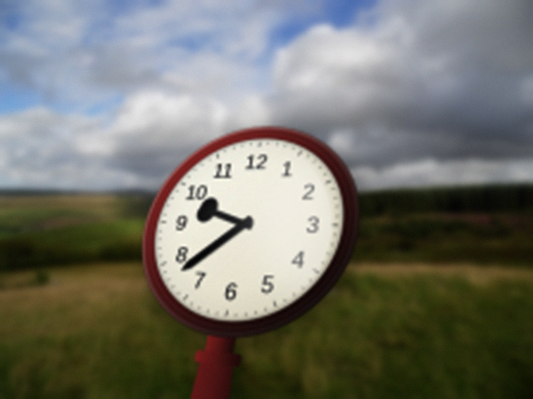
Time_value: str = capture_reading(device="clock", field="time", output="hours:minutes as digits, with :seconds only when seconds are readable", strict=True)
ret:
9:38
